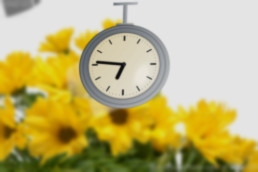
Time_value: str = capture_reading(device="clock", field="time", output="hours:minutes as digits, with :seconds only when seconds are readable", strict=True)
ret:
6:46
